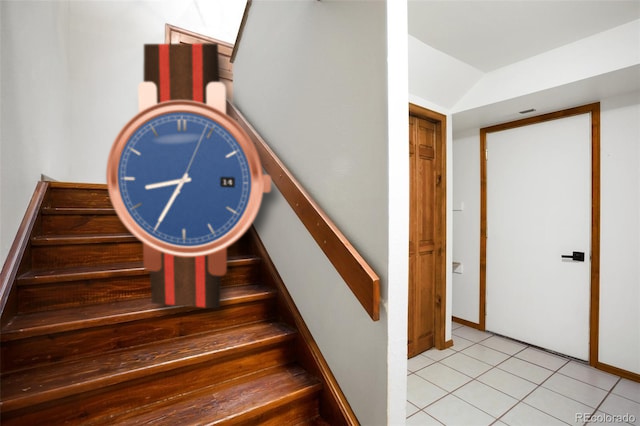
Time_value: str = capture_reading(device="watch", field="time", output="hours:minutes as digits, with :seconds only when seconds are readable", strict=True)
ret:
8:35:04
